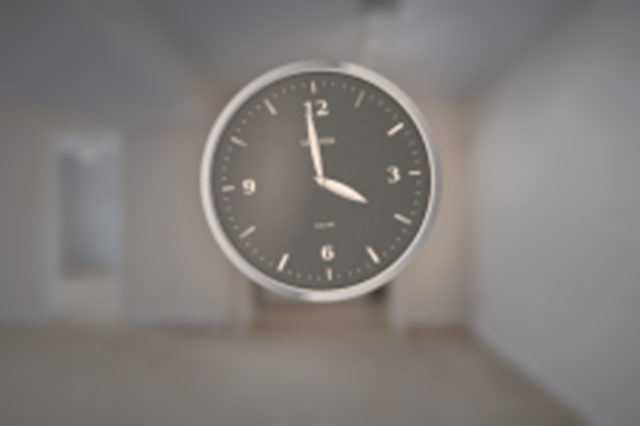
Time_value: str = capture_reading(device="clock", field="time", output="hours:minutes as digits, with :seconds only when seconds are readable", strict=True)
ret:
3:59
